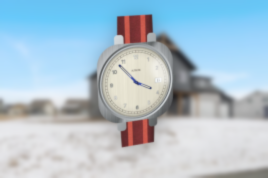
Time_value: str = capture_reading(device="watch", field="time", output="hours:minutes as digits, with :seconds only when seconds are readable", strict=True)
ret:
3:53
